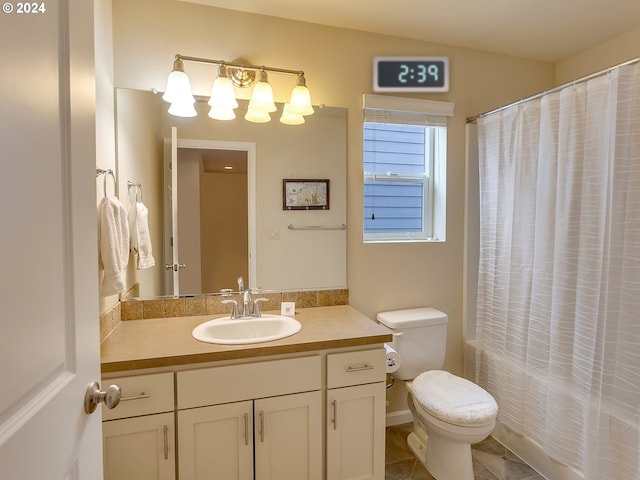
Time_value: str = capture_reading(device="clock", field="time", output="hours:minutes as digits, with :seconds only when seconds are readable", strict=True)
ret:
2:39
